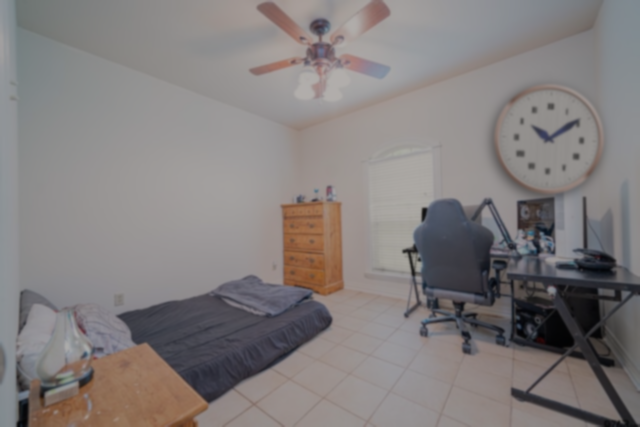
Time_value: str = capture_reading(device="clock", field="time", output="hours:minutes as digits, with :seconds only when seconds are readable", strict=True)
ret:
10:09
